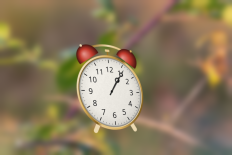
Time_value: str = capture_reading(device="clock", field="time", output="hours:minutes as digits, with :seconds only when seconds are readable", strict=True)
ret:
1:06
